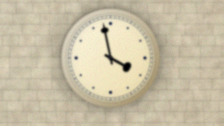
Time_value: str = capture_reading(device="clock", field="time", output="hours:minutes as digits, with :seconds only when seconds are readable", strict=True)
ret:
3:58
